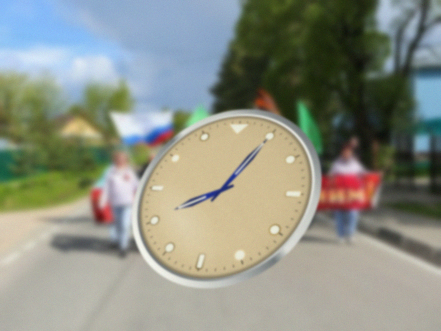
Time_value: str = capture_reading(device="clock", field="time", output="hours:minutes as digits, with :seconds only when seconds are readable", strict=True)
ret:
8:05
